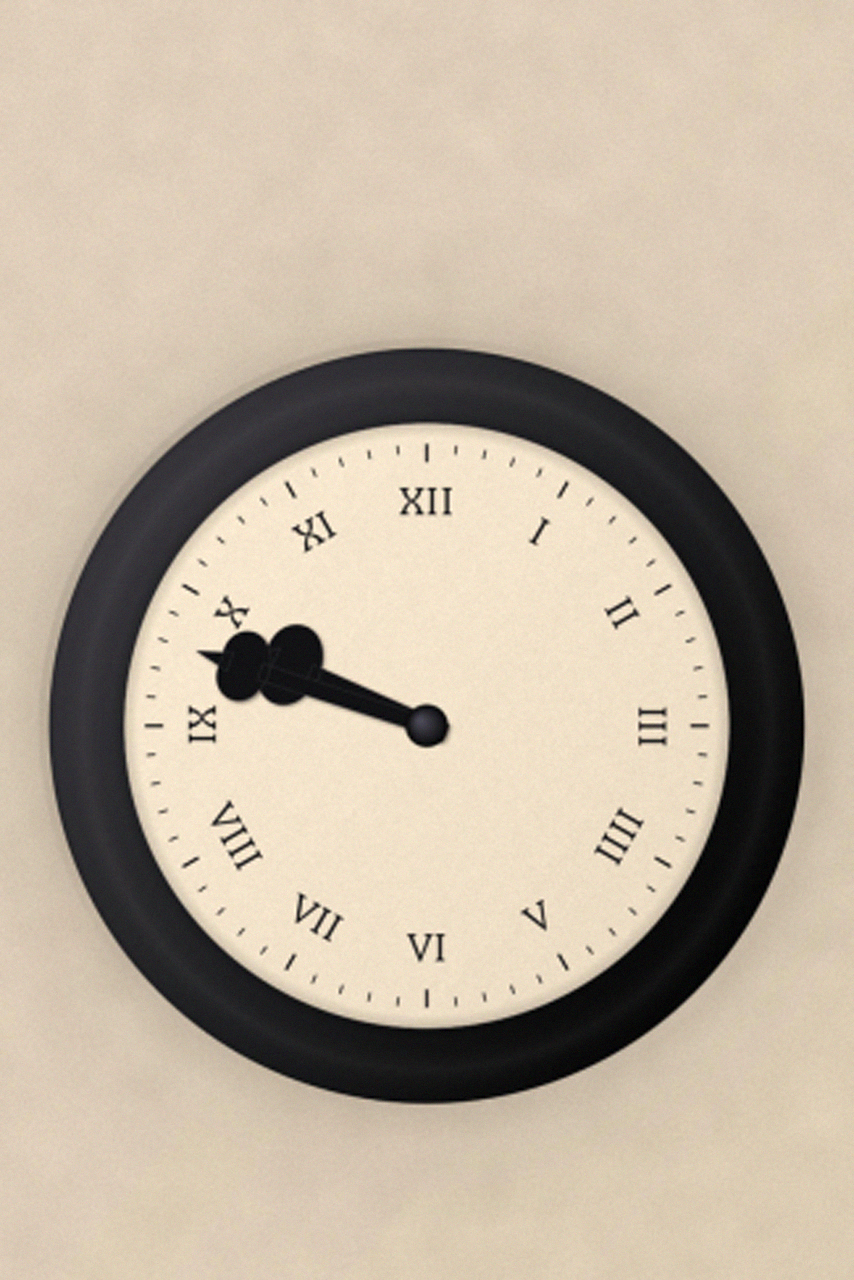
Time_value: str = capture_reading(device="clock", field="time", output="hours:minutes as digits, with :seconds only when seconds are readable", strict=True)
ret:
9:48
